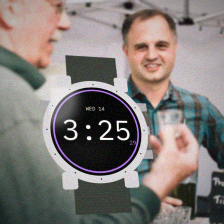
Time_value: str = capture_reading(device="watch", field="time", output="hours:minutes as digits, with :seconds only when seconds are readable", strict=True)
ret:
3:25
